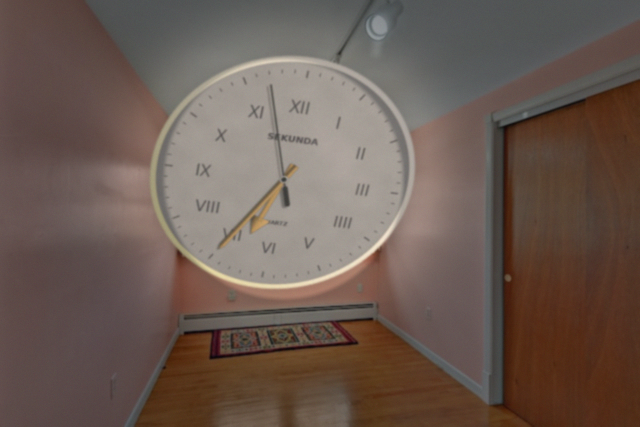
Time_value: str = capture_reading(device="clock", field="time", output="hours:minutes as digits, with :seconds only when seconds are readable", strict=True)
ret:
6:34:57
